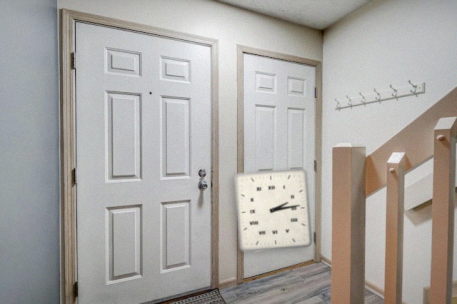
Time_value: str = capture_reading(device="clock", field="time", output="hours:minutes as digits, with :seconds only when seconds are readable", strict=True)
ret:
2:14
